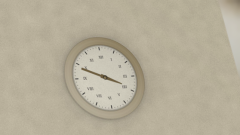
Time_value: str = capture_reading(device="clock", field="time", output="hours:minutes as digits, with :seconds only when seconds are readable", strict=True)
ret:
3:49
